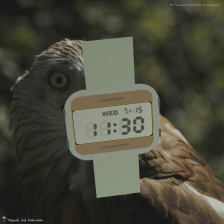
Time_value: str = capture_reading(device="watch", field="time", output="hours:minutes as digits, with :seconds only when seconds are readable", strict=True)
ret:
11:30
